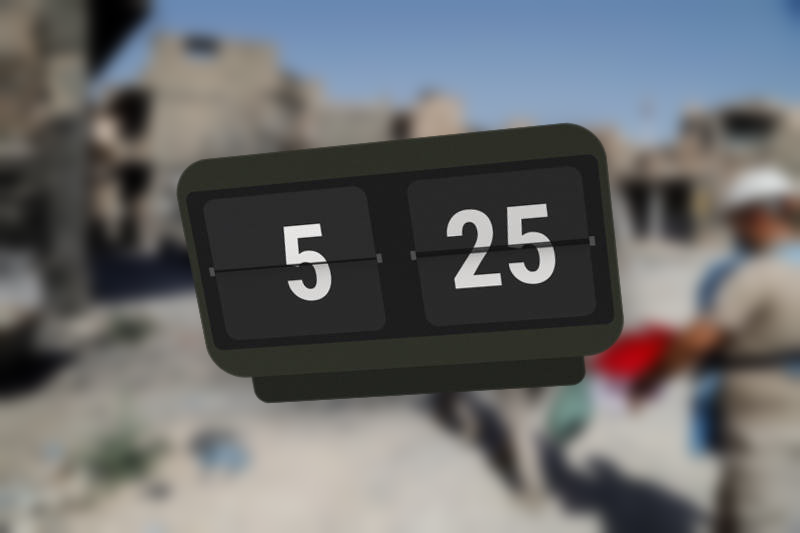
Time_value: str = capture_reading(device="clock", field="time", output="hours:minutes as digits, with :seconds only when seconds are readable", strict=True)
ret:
5:25
